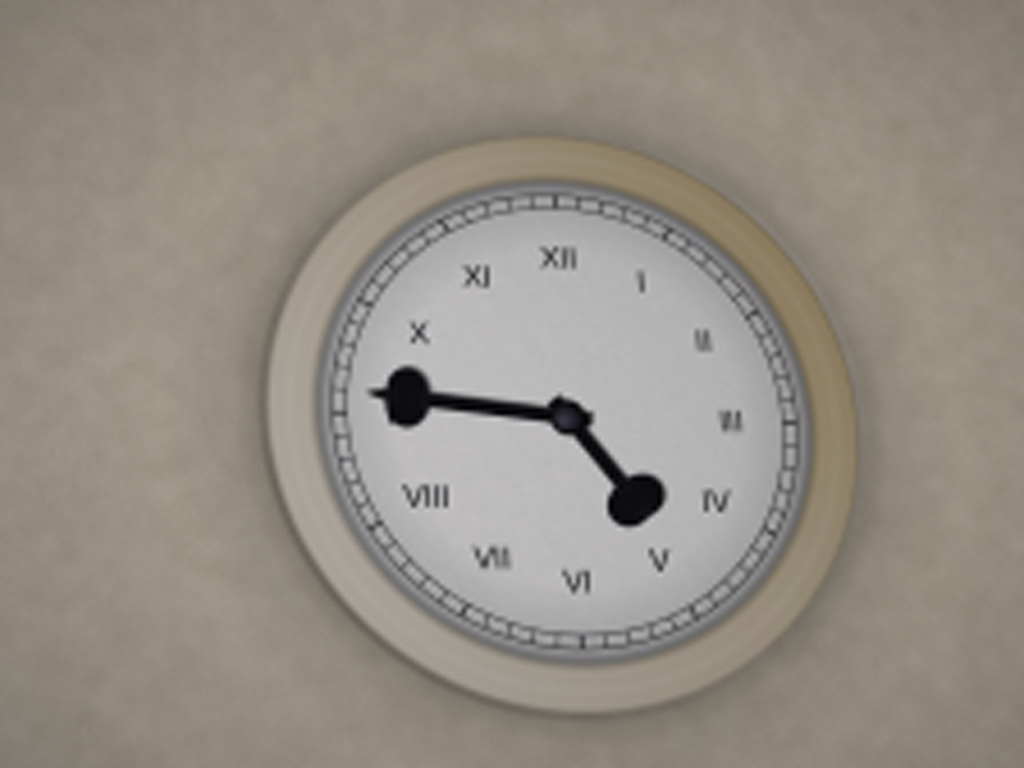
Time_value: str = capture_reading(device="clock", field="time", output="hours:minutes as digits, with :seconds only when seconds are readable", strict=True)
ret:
4:46
